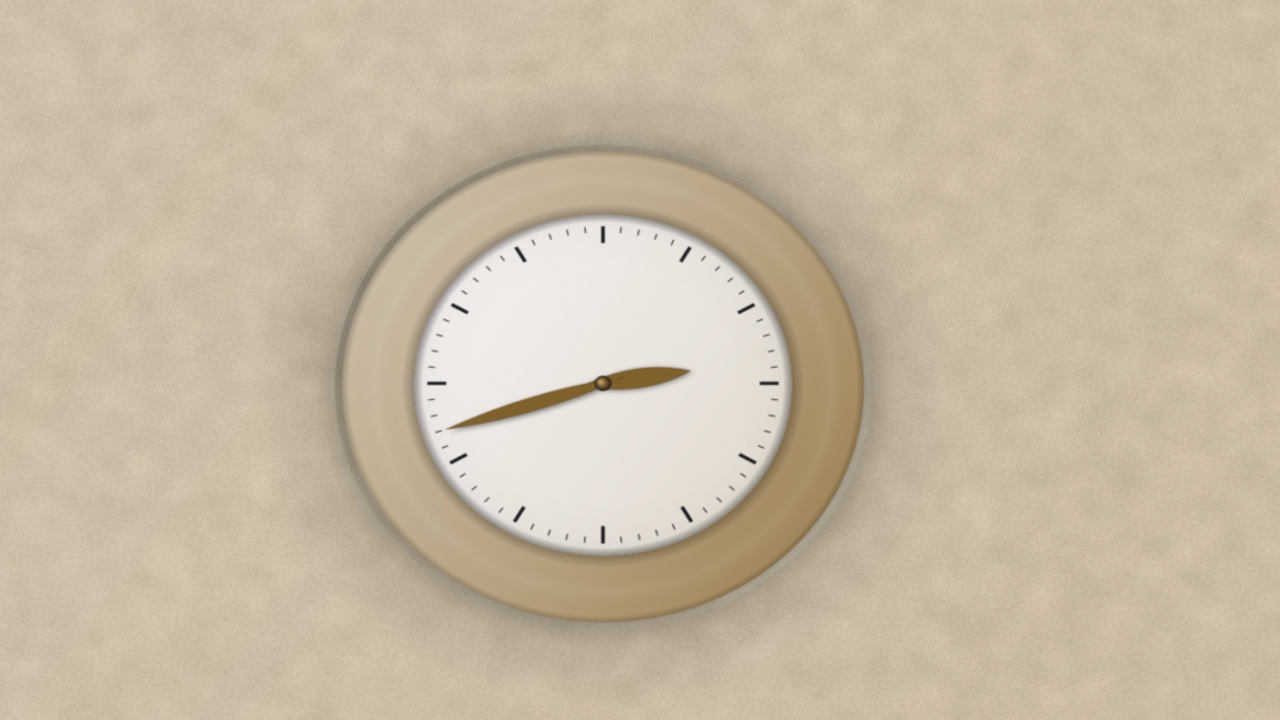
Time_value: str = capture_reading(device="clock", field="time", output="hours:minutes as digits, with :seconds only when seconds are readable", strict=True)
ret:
2:42
